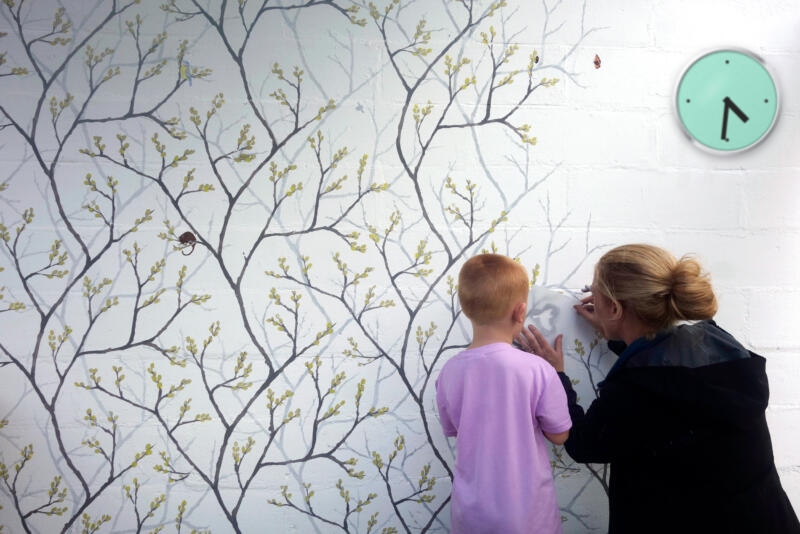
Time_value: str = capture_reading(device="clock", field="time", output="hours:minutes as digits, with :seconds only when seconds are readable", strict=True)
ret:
4:31
